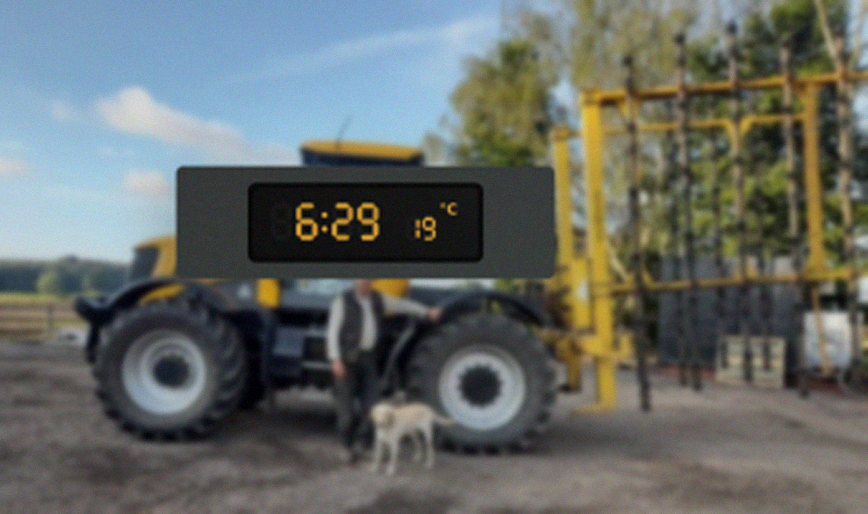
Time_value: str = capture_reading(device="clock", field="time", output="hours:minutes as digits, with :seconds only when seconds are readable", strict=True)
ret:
6:29
